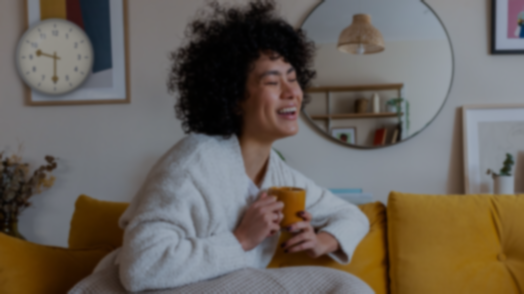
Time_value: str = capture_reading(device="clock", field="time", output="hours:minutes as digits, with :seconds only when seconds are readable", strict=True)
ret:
9:30
